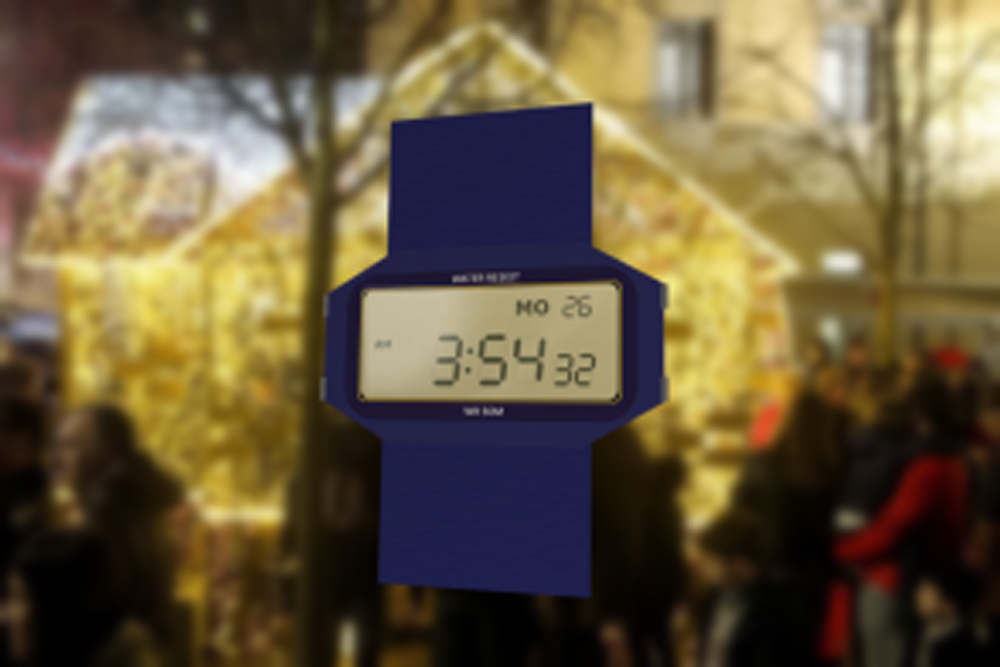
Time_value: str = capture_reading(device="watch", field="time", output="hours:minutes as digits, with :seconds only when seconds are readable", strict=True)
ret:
3:54:32
